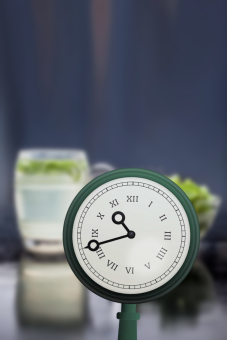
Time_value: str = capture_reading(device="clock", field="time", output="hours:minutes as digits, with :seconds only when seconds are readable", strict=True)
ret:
10:42
